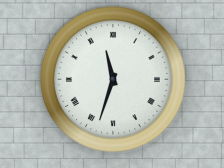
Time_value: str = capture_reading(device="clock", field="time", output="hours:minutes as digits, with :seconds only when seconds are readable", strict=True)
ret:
11:33
